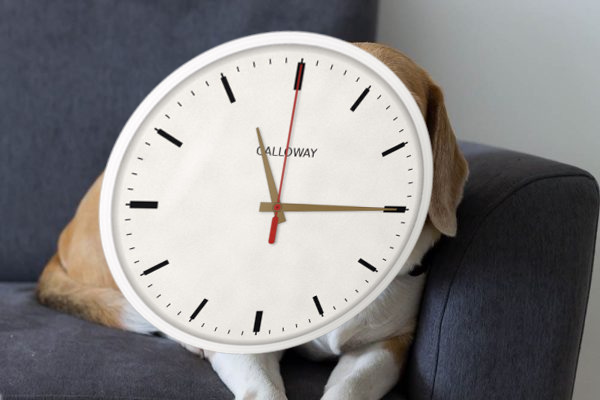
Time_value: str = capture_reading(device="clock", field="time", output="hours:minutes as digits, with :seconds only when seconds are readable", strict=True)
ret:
11:15:00
